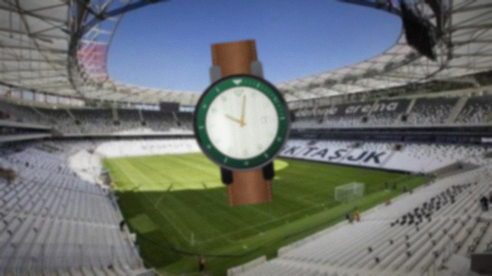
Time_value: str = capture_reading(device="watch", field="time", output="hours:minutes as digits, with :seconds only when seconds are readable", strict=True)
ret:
10:02
